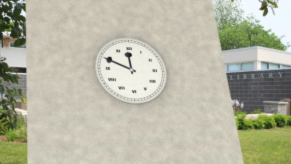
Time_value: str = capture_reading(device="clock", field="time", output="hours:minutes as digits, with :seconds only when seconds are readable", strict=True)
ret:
11:49
